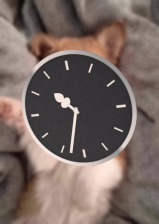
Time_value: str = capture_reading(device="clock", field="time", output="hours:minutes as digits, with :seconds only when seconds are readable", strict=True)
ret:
10:33
